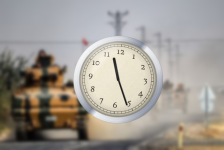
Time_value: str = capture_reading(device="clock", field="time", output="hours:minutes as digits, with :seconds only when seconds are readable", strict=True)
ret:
11:26
